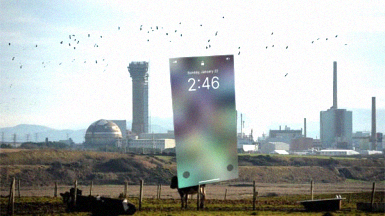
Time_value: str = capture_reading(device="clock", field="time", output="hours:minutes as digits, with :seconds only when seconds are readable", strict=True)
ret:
2:46
